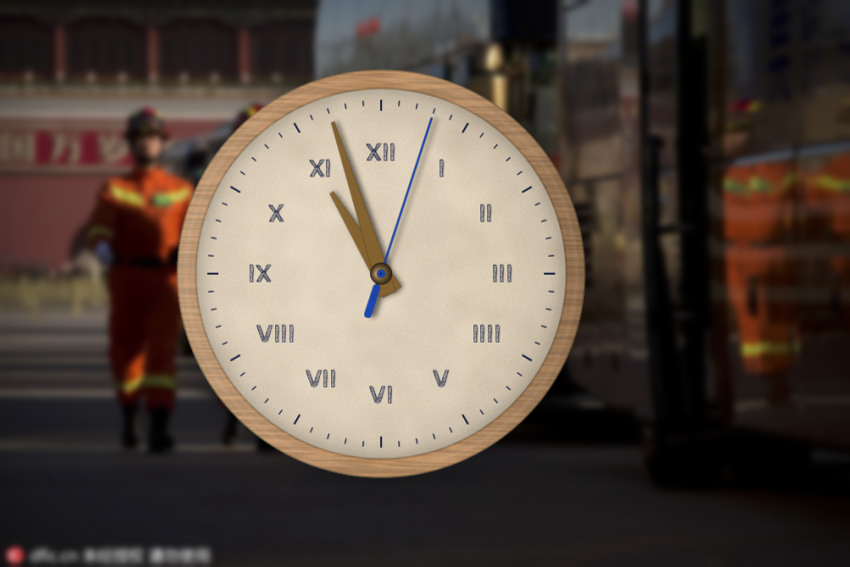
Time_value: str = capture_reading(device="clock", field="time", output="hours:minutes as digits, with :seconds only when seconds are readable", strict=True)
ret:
10:57:03
